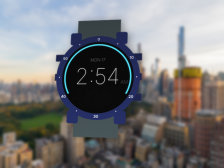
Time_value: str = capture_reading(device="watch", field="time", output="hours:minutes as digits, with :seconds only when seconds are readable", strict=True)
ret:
2:54
